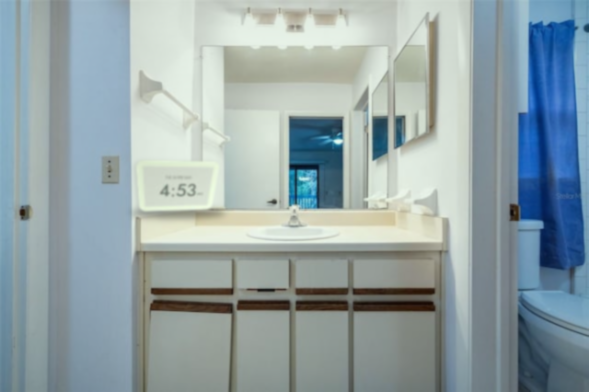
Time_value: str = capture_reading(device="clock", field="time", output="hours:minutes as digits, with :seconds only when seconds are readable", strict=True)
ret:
4:53
